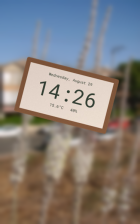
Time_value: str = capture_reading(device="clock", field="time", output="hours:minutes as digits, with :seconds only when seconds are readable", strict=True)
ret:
14:26
